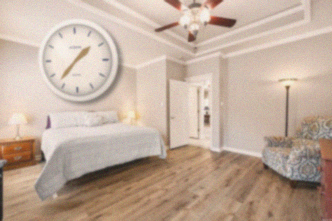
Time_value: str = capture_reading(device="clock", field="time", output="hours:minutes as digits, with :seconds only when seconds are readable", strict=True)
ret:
1:37
